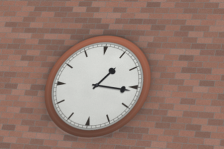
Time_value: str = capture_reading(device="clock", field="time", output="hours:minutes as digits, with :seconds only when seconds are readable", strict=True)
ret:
1:16
